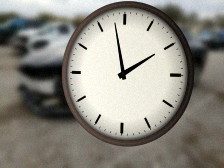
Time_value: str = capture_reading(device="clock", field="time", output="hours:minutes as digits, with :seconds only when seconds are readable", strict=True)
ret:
1:58
